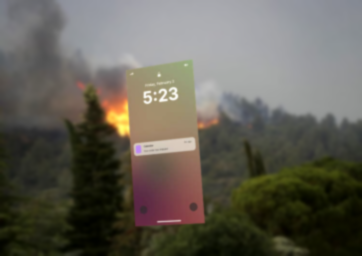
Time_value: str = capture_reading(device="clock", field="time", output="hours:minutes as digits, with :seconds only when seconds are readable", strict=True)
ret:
5:23
